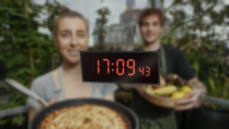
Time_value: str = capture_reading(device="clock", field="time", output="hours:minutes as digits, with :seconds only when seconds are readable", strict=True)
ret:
17:09:43
